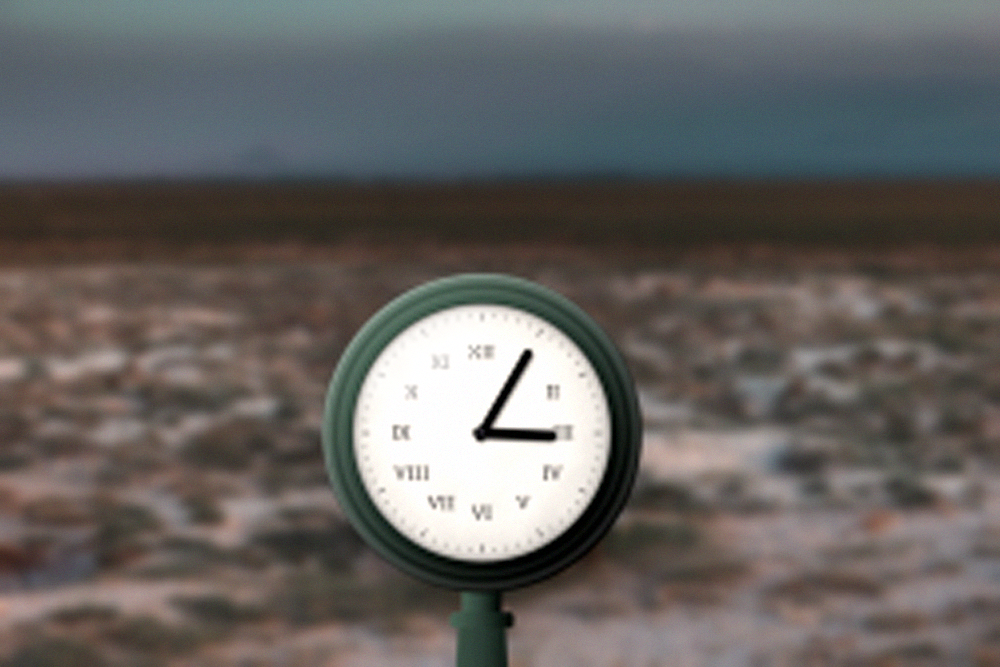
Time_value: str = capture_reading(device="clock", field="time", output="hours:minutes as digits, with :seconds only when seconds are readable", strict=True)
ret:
3:05
